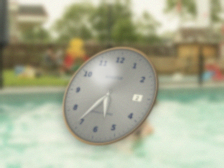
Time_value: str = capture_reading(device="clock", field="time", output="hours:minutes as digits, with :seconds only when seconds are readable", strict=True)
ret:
5:36
